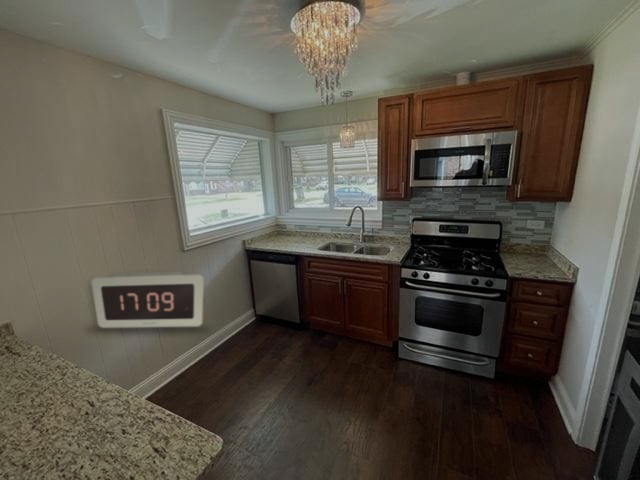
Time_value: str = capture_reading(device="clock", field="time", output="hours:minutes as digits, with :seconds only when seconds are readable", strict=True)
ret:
17:09
